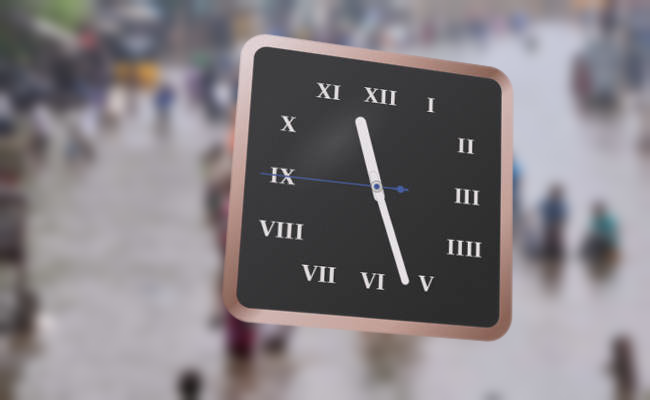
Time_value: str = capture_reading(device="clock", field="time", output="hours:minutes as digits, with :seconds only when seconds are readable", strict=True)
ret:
11:26:45
